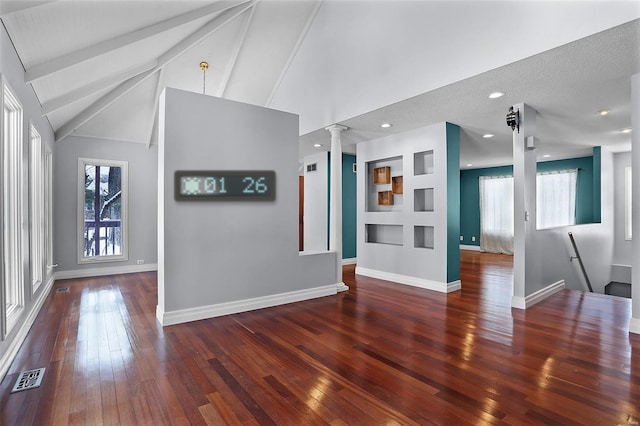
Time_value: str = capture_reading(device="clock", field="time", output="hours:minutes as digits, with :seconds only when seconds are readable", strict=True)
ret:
1:26
